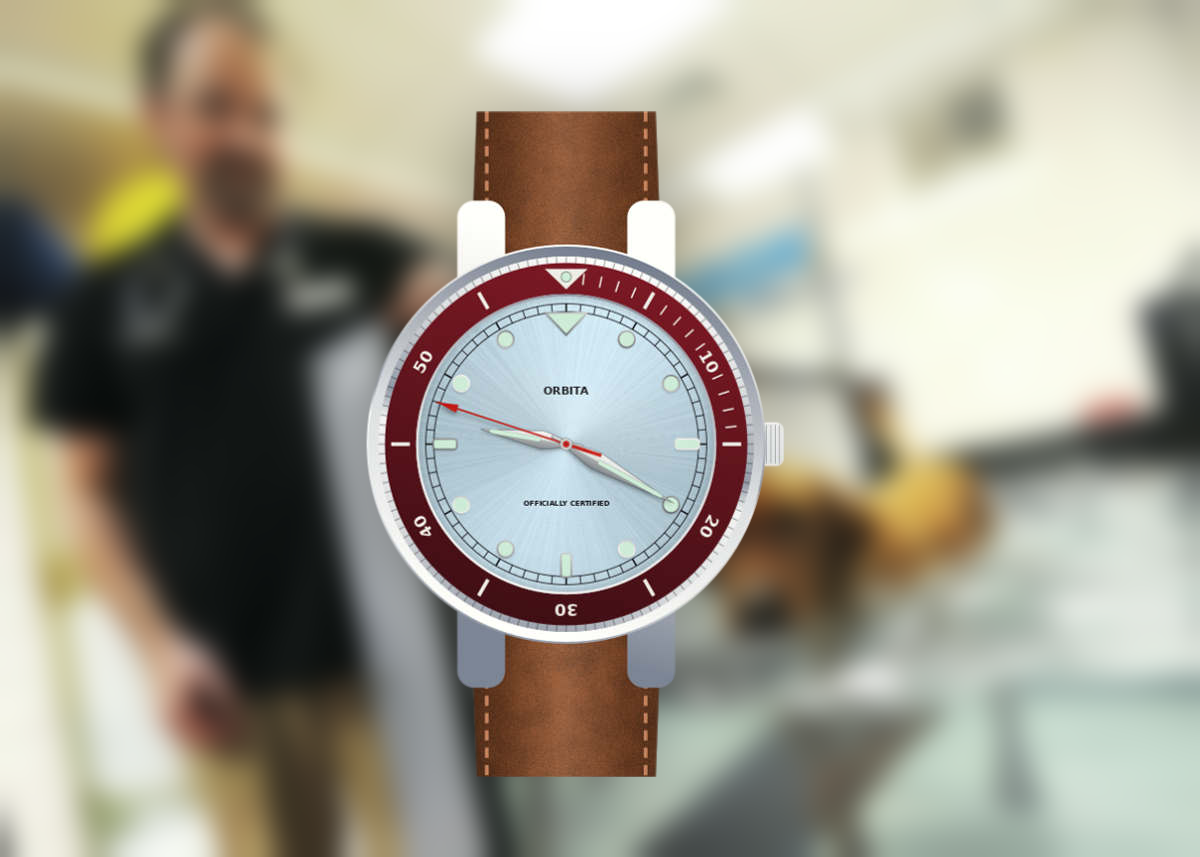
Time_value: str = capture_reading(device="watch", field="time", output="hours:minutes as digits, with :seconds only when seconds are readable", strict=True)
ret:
9:19:48
